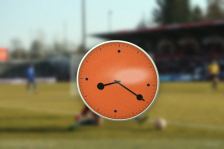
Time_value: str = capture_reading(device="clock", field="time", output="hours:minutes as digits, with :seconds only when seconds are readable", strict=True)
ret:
8:20
